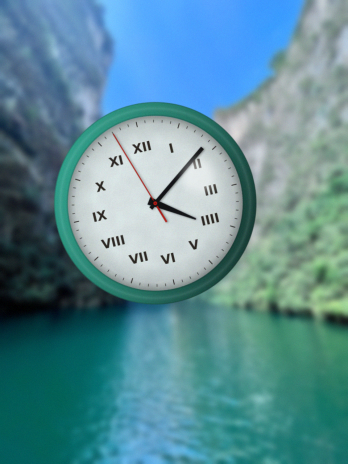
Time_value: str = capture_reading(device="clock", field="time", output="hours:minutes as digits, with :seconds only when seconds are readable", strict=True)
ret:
4:08:57
